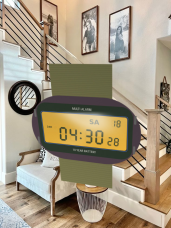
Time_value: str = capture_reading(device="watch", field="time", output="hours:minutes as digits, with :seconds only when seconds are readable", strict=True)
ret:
4:30:28
